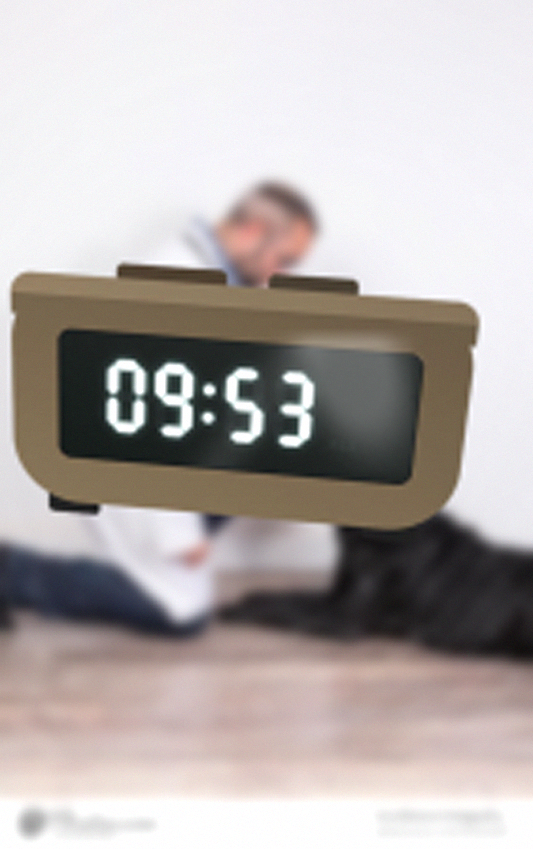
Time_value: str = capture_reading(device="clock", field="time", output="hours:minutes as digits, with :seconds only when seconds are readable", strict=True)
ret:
9:53
